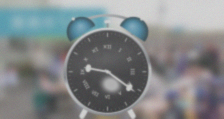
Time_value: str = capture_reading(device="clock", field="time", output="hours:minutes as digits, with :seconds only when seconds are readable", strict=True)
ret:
9:21
